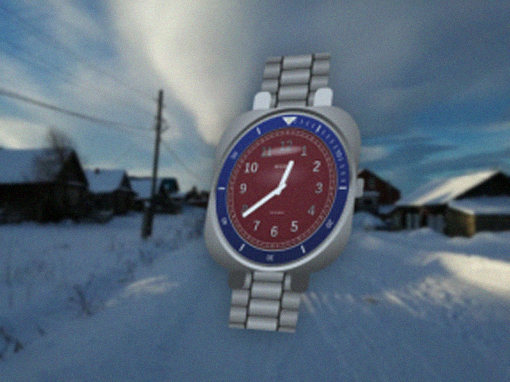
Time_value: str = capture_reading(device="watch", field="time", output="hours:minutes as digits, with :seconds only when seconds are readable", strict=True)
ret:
12:39
